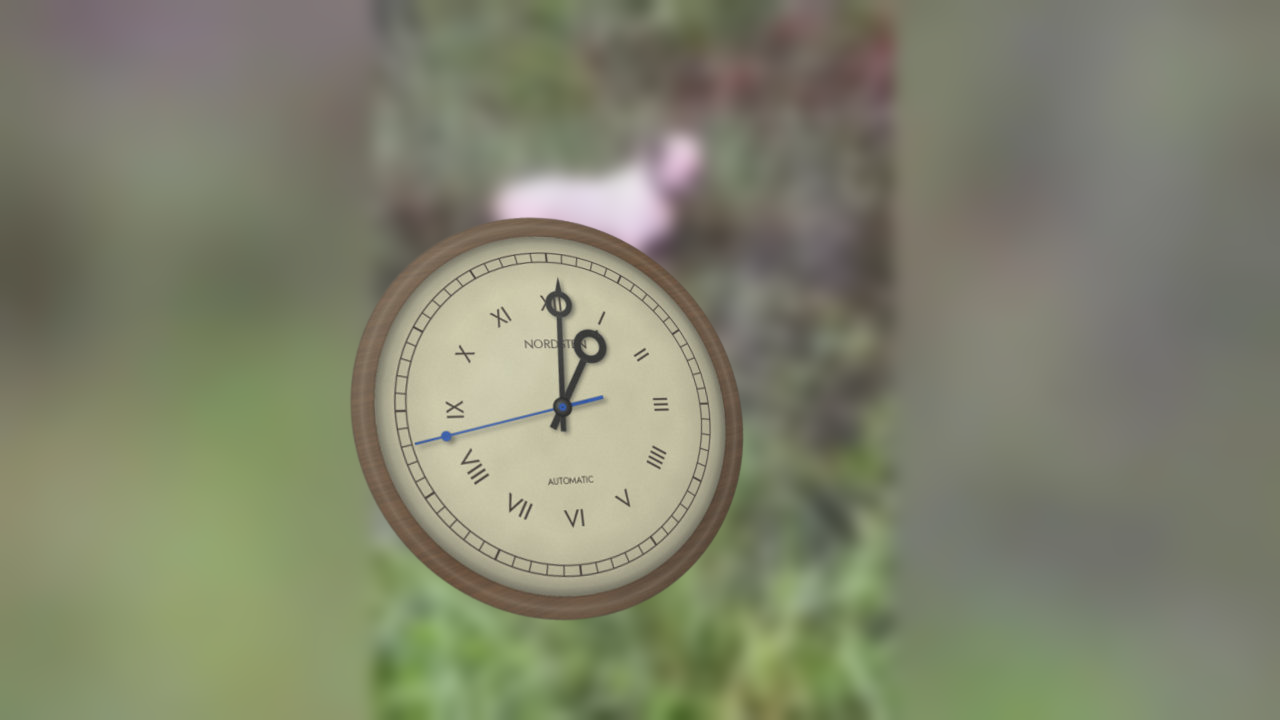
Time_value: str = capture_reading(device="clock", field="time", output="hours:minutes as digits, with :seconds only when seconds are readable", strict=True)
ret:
1:00:43
